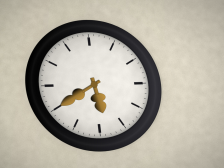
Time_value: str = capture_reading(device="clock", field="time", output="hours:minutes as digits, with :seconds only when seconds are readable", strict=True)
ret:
5:40
